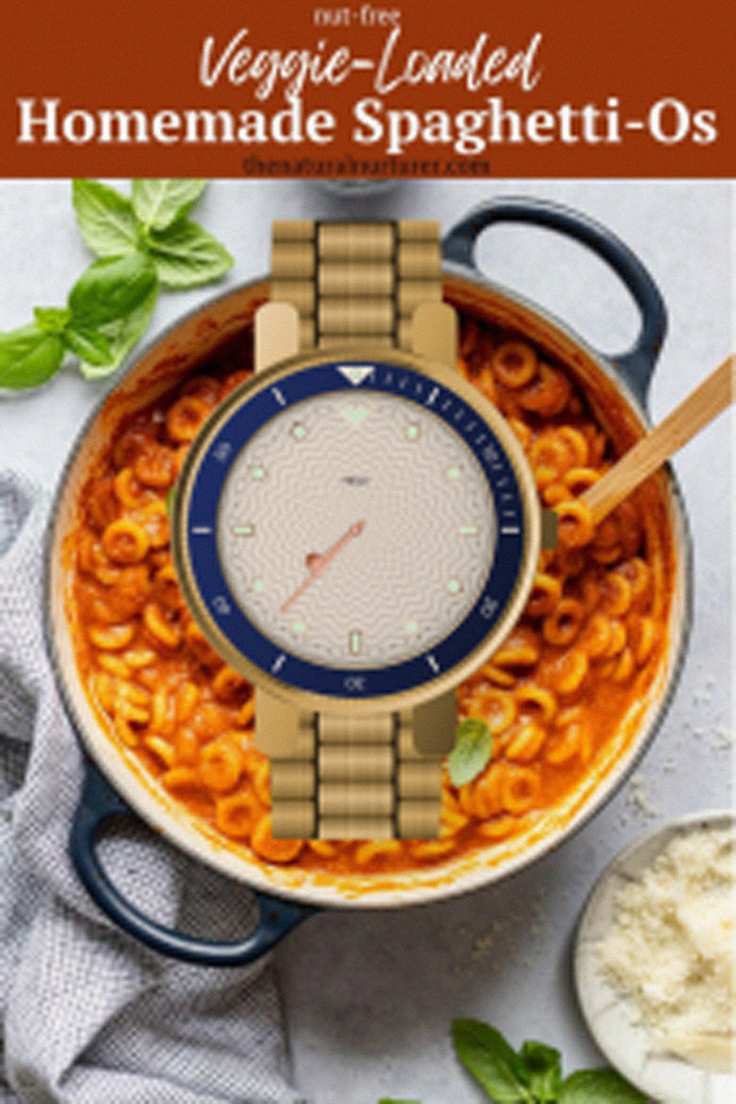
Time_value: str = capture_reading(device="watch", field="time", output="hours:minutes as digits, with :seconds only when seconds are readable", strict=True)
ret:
7:37
